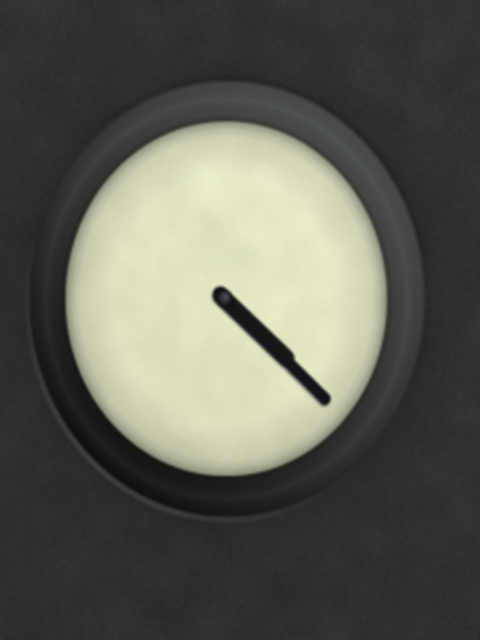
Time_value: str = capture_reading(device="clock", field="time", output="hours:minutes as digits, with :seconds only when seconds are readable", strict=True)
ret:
4:22
